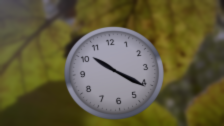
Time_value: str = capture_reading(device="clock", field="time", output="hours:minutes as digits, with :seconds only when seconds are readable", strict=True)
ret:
10:21
